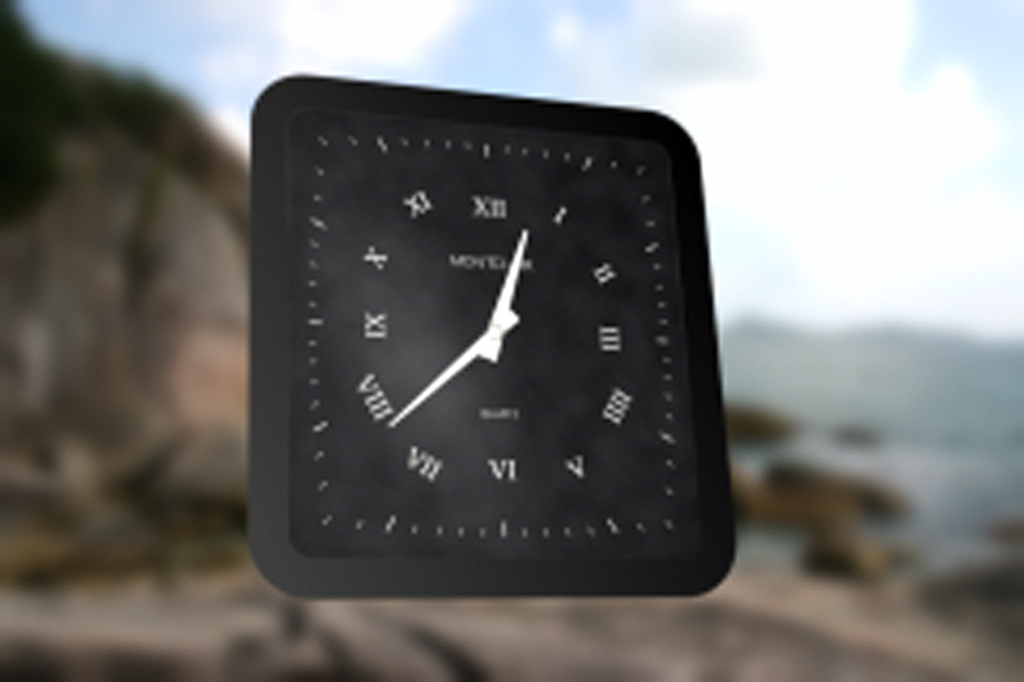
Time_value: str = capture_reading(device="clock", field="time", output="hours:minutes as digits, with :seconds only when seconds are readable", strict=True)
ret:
12:38
